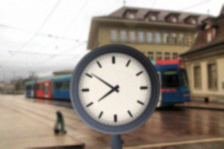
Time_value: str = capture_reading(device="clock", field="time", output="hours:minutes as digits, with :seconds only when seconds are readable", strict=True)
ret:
7:51
